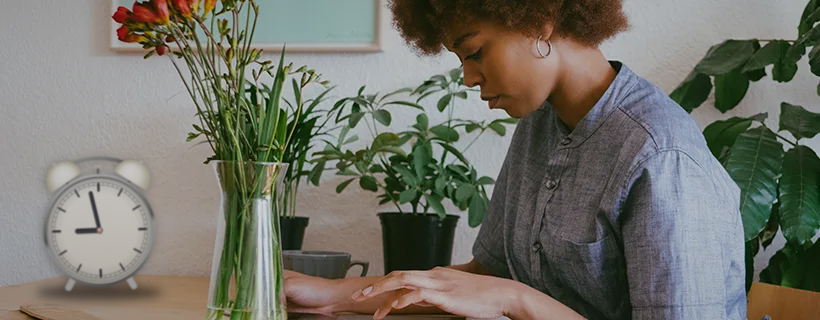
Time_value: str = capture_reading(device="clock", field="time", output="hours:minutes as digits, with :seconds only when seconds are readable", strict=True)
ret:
8:58
